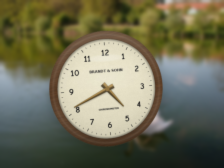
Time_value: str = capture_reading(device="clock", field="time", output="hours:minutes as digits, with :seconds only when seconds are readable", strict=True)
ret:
4:41
